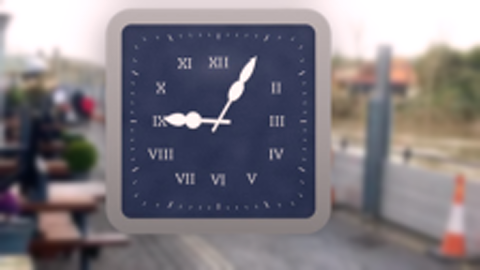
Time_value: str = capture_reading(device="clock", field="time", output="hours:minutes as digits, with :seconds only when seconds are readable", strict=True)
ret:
9:05
